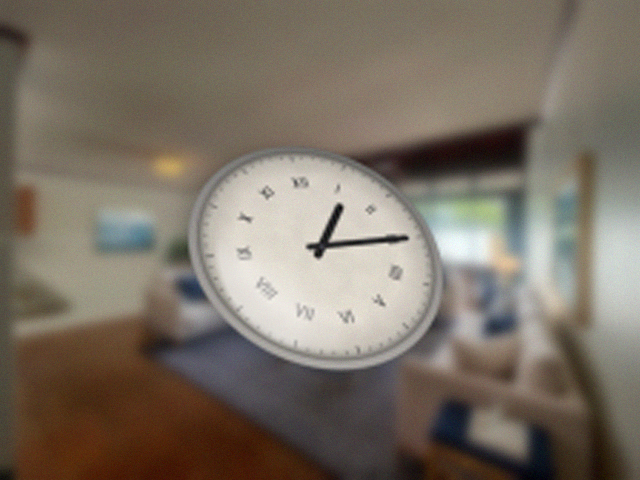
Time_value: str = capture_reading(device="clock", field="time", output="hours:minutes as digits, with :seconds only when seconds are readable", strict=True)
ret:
1:15
